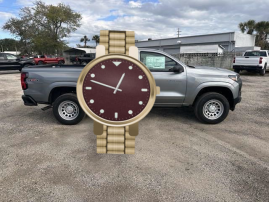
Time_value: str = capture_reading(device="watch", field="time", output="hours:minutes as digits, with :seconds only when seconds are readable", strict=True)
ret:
12:48
